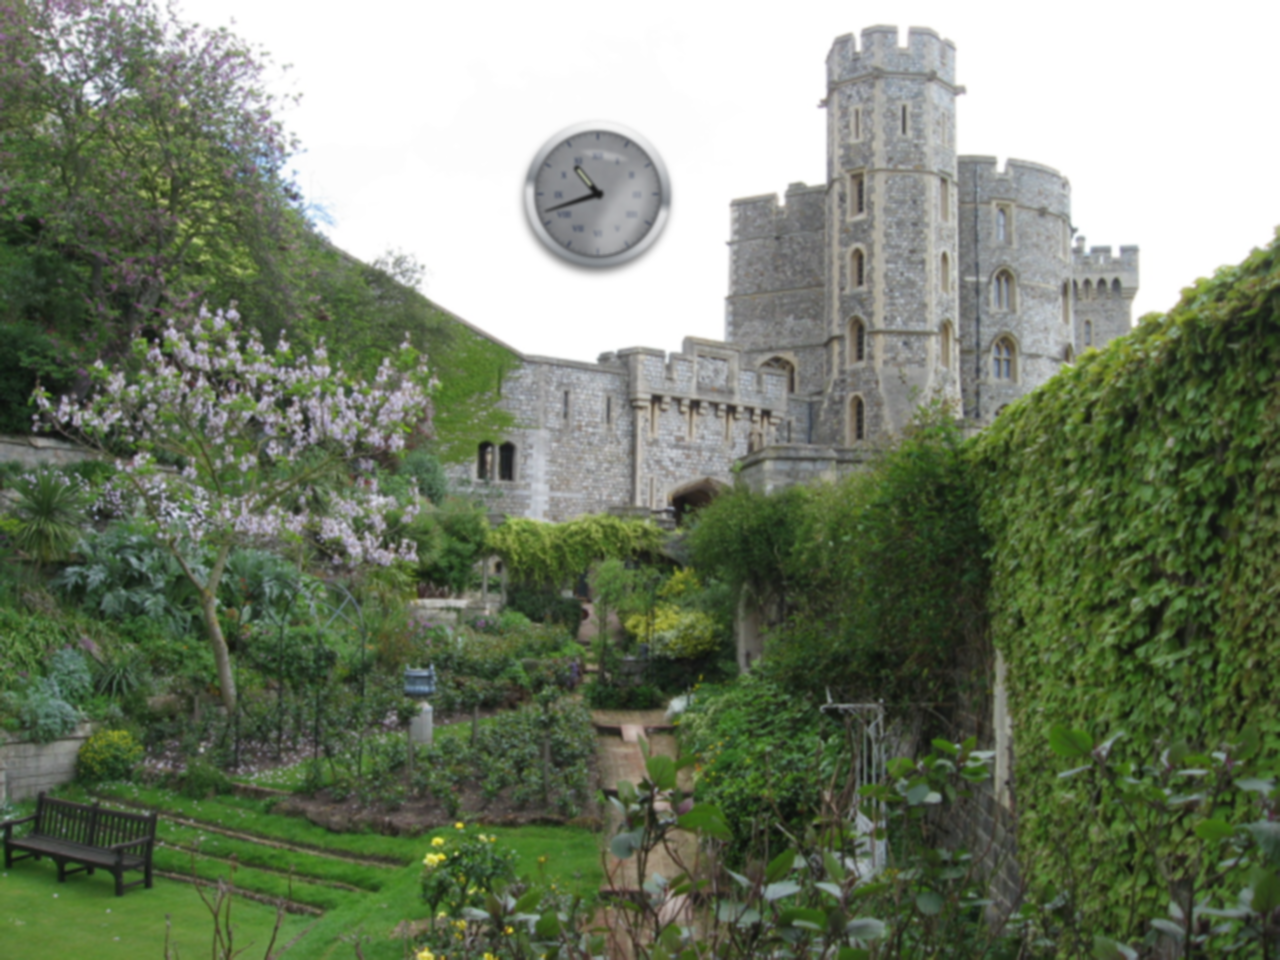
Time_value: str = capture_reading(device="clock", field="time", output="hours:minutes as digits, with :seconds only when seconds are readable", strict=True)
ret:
10:42
